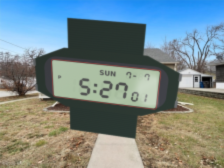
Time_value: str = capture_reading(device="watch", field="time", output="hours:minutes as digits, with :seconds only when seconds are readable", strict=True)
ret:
5:27:01
